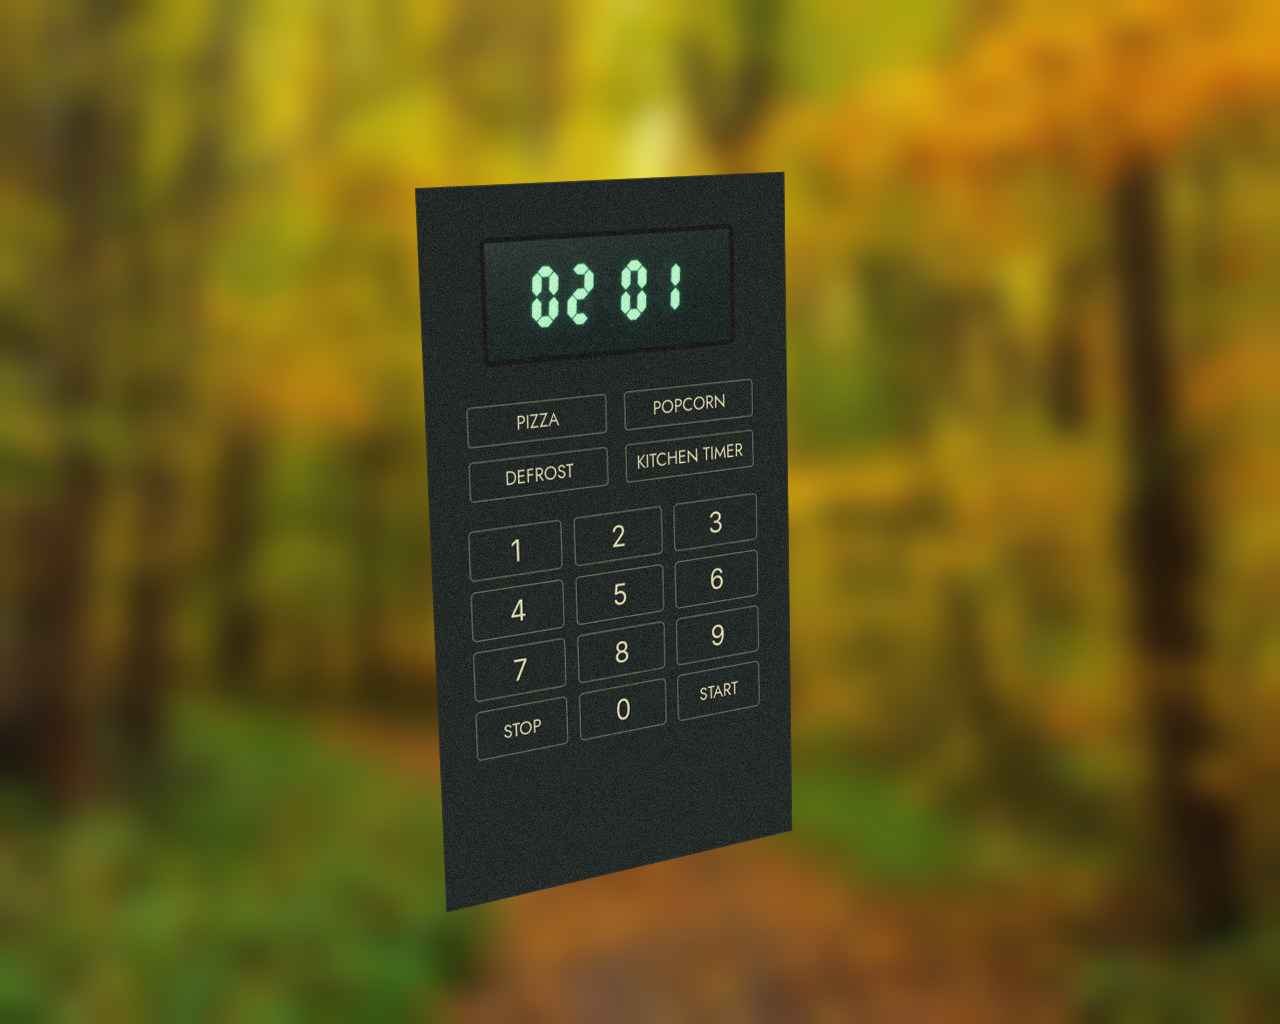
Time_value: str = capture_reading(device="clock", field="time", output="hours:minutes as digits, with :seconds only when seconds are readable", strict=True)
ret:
2:01
